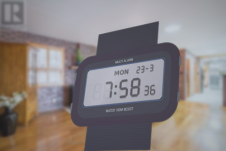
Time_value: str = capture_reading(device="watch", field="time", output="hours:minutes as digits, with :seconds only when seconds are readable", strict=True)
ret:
7:58:36
